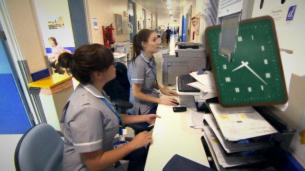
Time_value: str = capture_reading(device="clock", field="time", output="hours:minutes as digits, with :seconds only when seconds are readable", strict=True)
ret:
8:23
